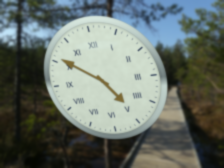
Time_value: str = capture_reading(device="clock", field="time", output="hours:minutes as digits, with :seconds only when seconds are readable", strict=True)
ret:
4:51
